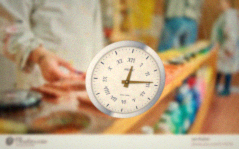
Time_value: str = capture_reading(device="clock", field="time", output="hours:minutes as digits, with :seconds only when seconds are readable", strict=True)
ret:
12:14
